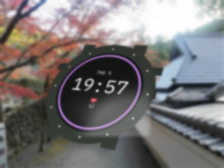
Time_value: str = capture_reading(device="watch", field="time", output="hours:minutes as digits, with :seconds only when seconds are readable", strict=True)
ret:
19:57
